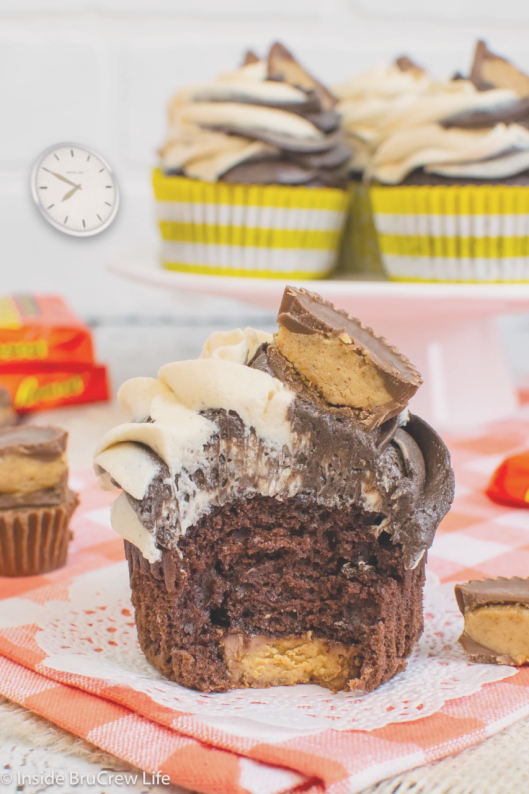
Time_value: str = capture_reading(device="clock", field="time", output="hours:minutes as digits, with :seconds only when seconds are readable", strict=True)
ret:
7:50
